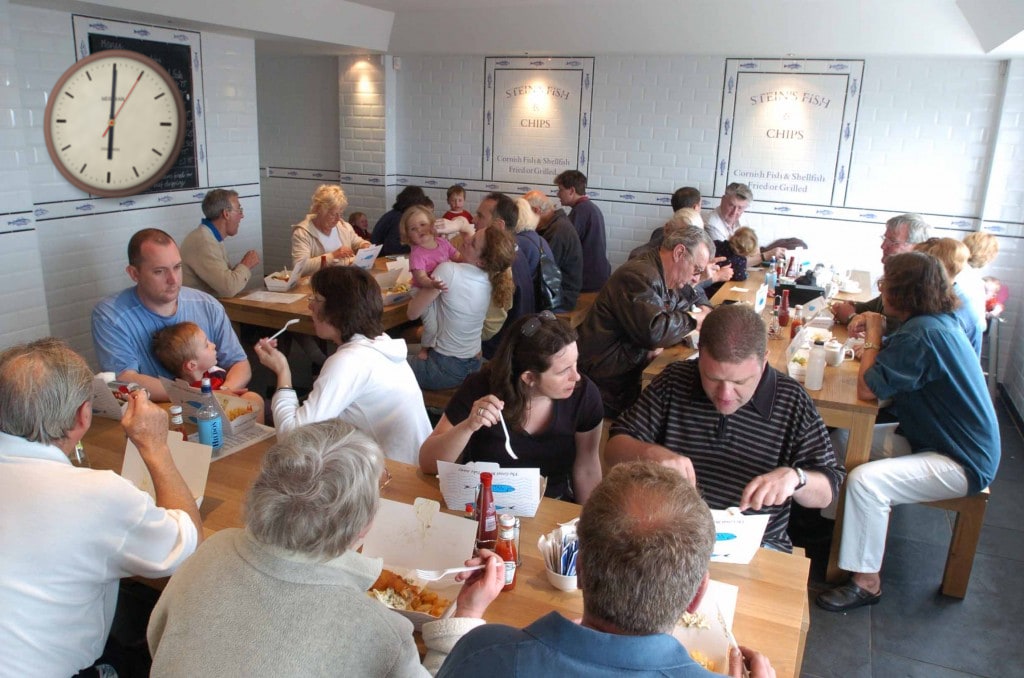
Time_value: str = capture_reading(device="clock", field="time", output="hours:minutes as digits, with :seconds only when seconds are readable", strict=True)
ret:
6:00:05
